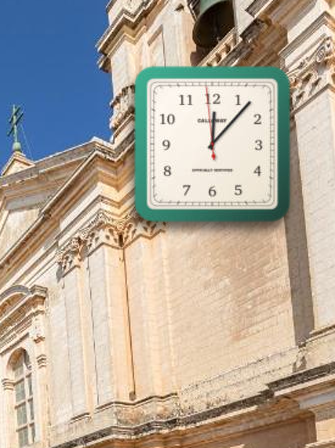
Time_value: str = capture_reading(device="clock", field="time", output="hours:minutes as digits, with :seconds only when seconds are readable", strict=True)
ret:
12:06:59
